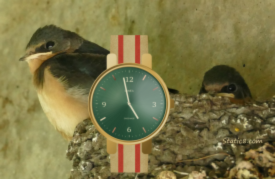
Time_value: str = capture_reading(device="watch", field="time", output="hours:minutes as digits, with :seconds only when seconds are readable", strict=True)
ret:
4:58
